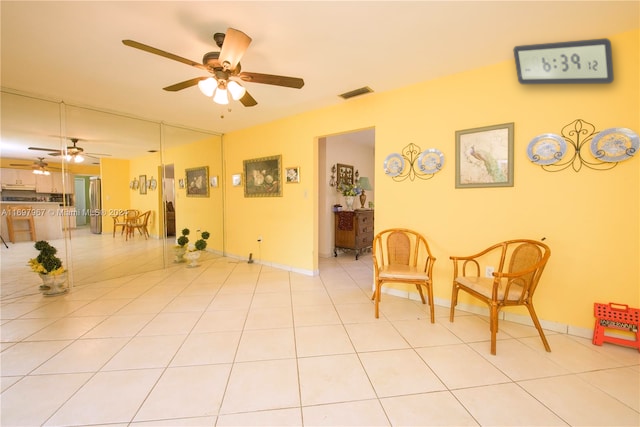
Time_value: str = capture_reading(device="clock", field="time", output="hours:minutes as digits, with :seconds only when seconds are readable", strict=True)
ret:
6:39:12
